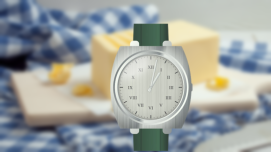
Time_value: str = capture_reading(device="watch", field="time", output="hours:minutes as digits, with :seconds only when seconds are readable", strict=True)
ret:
1:02
